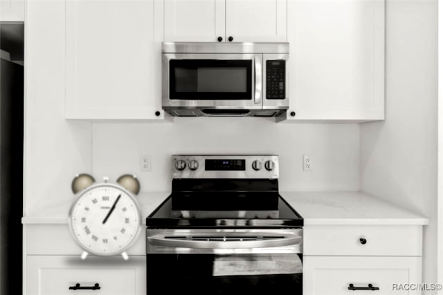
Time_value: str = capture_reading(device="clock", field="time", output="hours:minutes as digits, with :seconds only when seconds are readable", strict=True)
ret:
1:05
